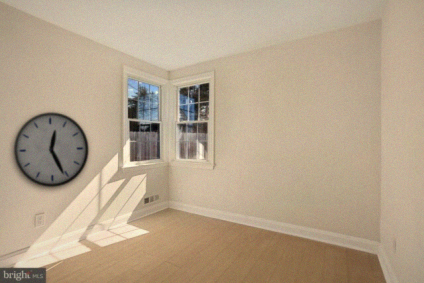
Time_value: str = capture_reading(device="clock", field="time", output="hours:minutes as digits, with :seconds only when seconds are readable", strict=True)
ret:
12:26
